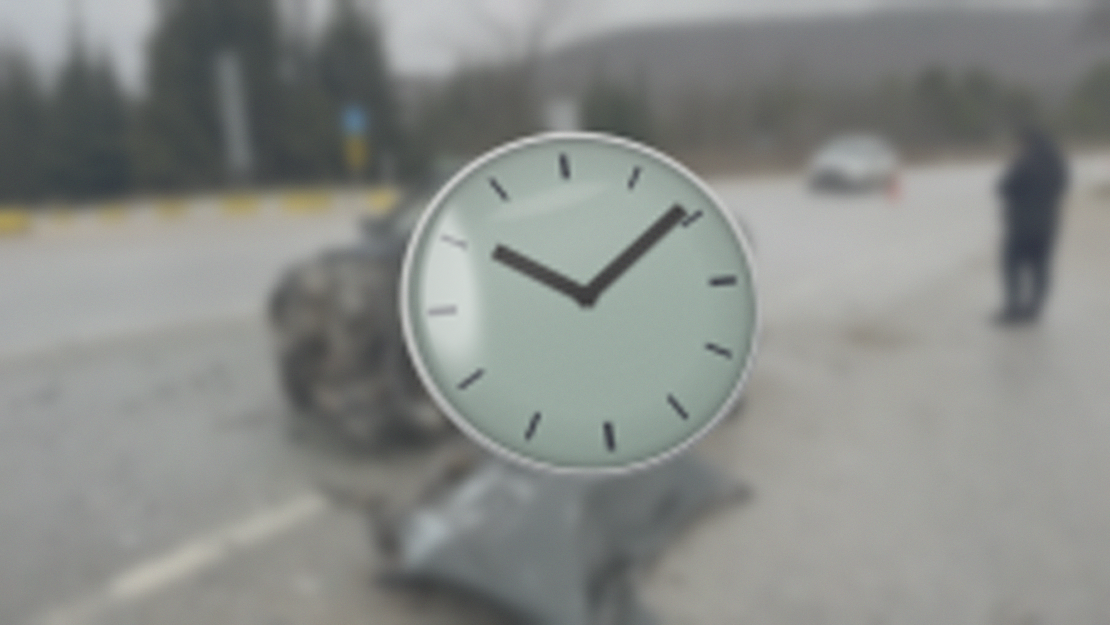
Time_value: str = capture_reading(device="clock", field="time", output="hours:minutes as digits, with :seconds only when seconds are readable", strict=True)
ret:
10:09
